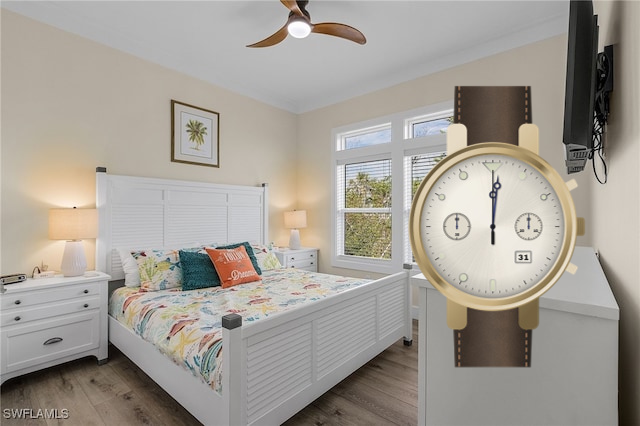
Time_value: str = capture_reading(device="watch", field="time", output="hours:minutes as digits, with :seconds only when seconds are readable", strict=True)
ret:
12:01
